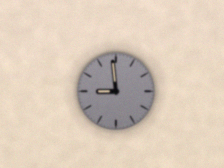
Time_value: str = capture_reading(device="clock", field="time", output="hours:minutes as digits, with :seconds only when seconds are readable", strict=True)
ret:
8:59
